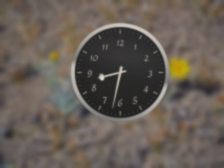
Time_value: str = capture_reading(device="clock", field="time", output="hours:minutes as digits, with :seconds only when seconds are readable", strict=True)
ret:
8:32
